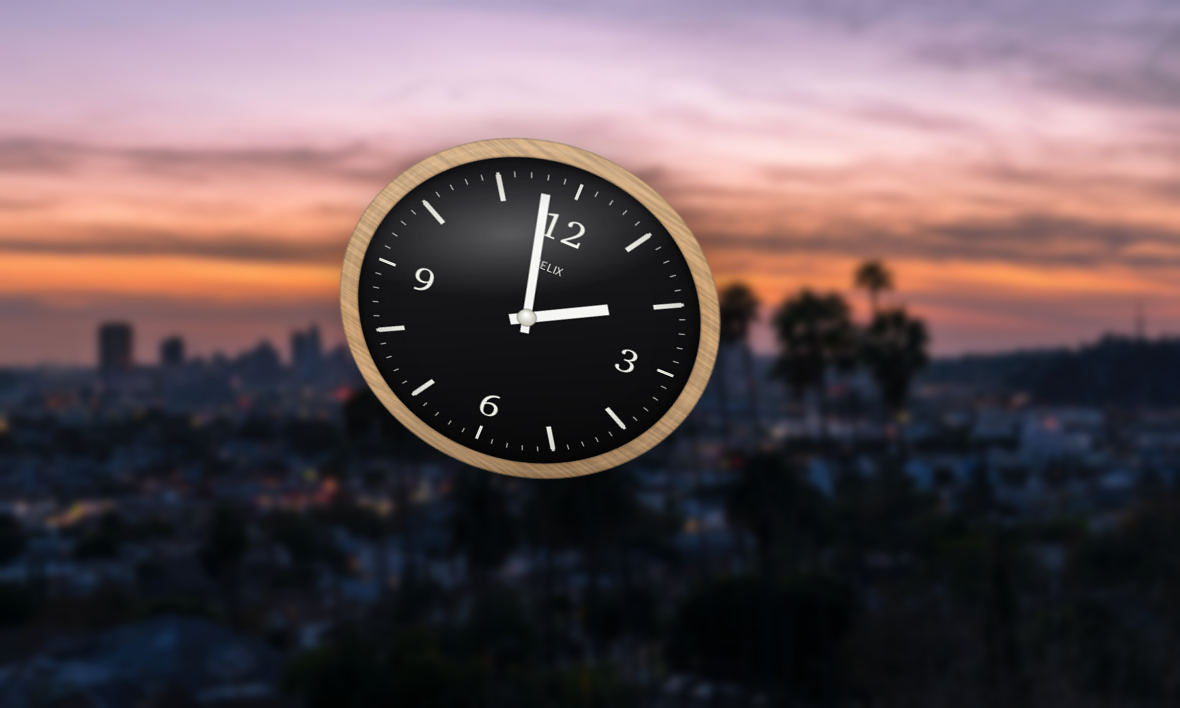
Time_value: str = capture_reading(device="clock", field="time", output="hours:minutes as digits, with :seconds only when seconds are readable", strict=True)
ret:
1:58
